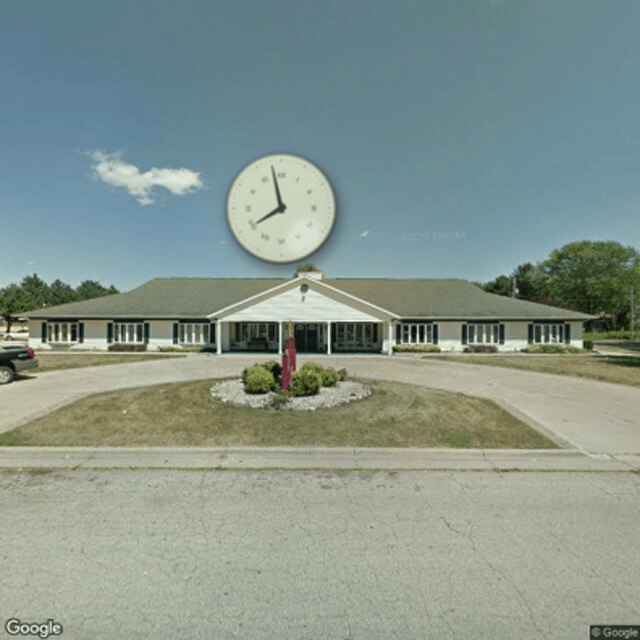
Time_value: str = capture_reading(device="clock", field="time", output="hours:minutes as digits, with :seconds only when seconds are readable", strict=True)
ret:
7:58
